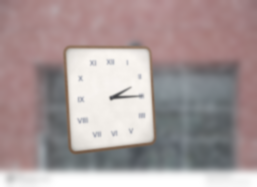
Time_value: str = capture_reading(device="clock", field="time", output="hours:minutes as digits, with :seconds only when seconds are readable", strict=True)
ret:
2:15
